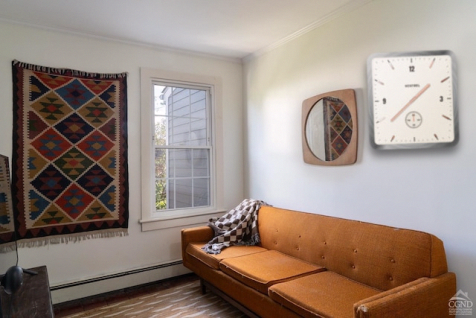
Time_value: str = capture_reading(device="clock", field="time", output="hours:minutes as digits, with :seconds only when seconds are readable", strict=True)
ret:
1:38
